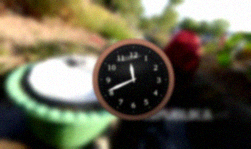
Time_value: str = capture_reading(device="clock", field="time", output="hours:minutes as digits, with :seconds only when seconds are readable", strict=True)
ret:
11:41
